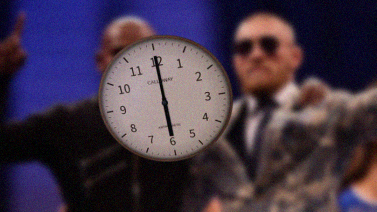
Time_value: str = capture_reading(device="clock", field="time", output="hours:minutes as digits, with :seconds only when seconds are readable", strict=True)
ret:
6:00
